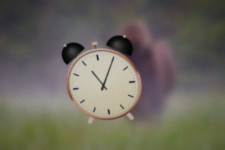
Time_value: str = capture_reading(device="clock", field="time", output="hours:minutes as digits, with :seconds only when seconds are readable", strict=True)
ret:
11:05
